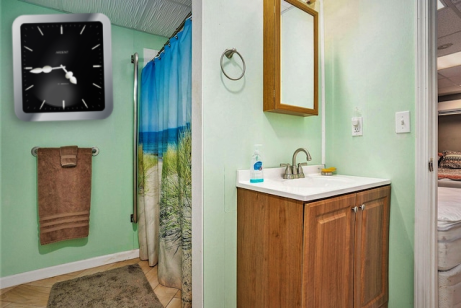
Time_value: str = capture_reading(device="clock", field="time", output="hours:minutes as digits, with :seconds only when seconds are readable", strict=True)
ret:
4:44
